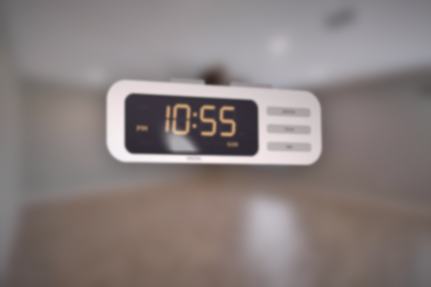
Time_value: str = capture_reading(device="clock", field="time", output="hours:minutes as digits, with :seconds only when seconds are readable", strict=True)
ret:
10:55
